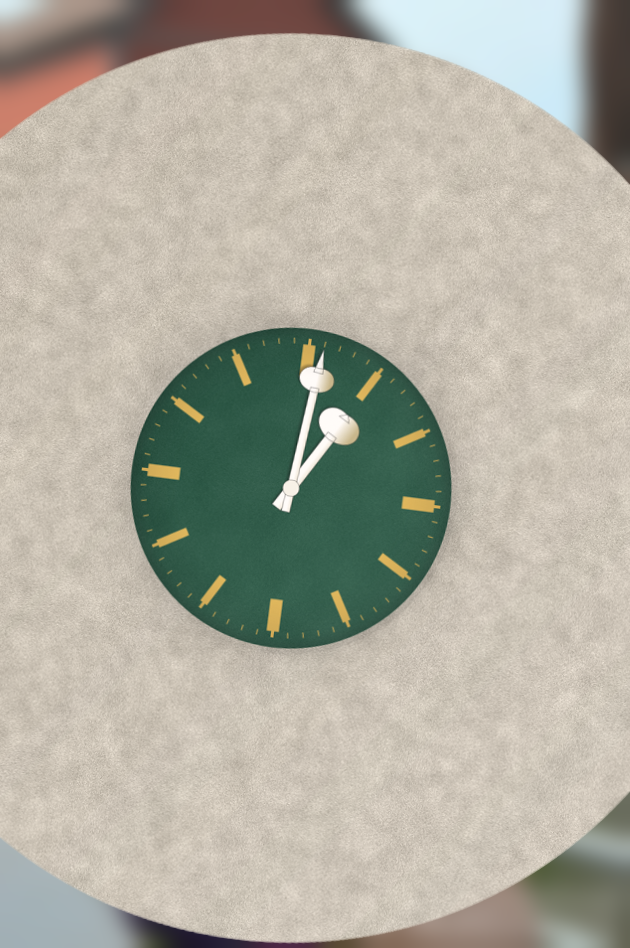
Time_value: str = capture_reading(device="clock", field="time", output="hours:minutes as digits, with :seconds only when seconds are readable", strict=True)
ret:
1:01
